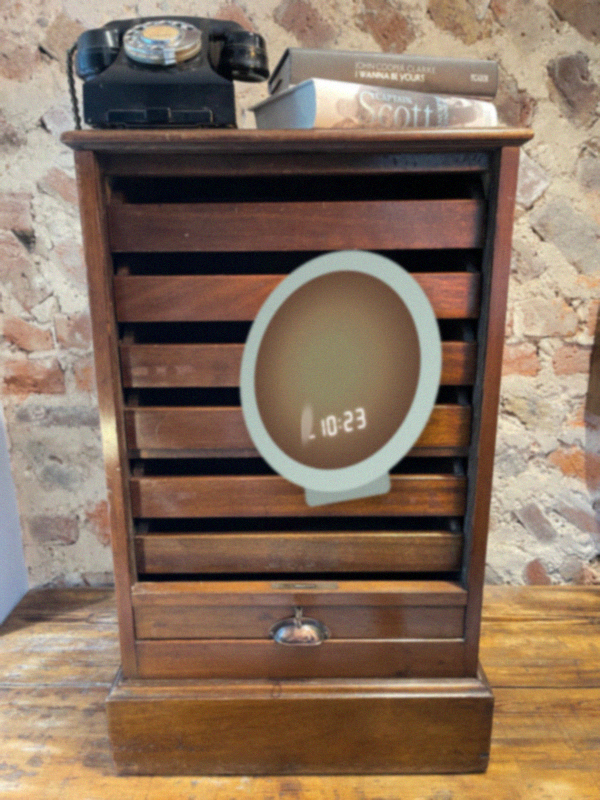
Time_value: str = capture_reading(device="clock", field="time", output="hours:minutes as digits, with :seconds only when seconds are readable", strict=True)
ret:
10:23
